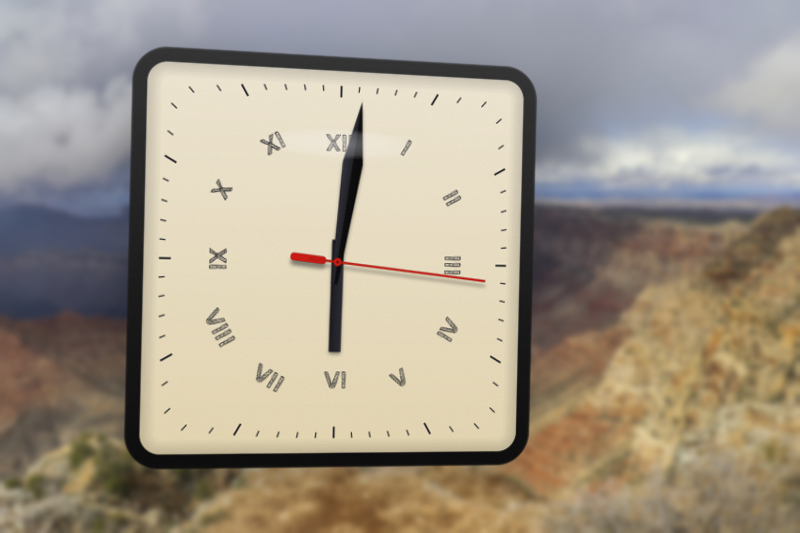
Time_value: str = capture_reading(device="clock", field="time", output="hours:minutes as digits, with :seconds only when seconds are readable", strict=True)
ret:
6:01:16
